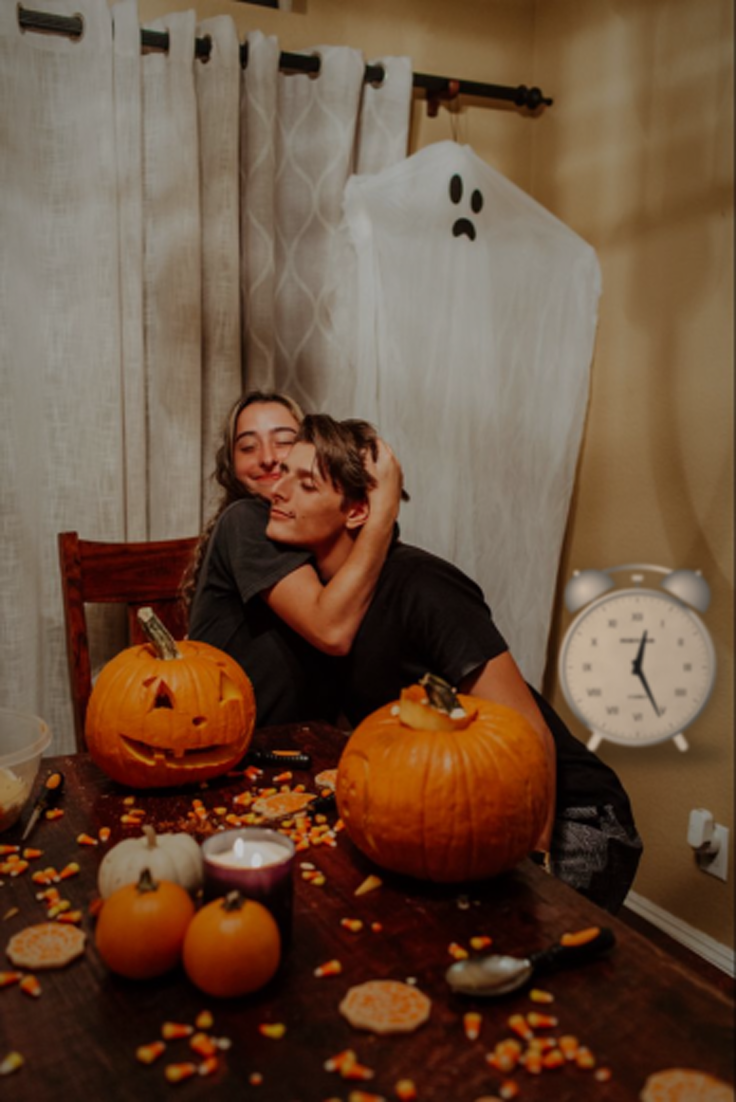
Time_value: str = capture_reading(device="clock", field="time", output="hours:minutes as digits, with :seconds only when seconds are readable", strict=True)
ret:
12:26
